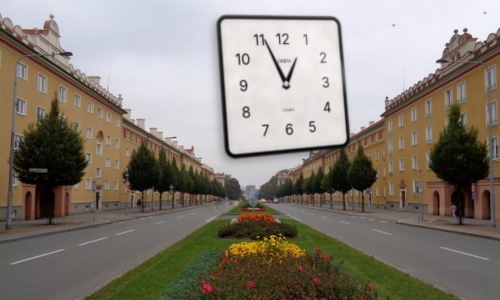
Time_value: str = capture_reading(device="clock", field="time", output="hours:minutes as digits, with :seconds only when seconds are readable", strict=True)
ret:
12:56
